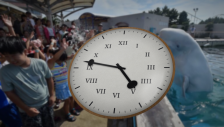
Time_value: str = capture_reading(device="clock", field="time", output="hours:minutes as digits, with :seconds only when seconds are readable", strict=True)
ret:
4:47
